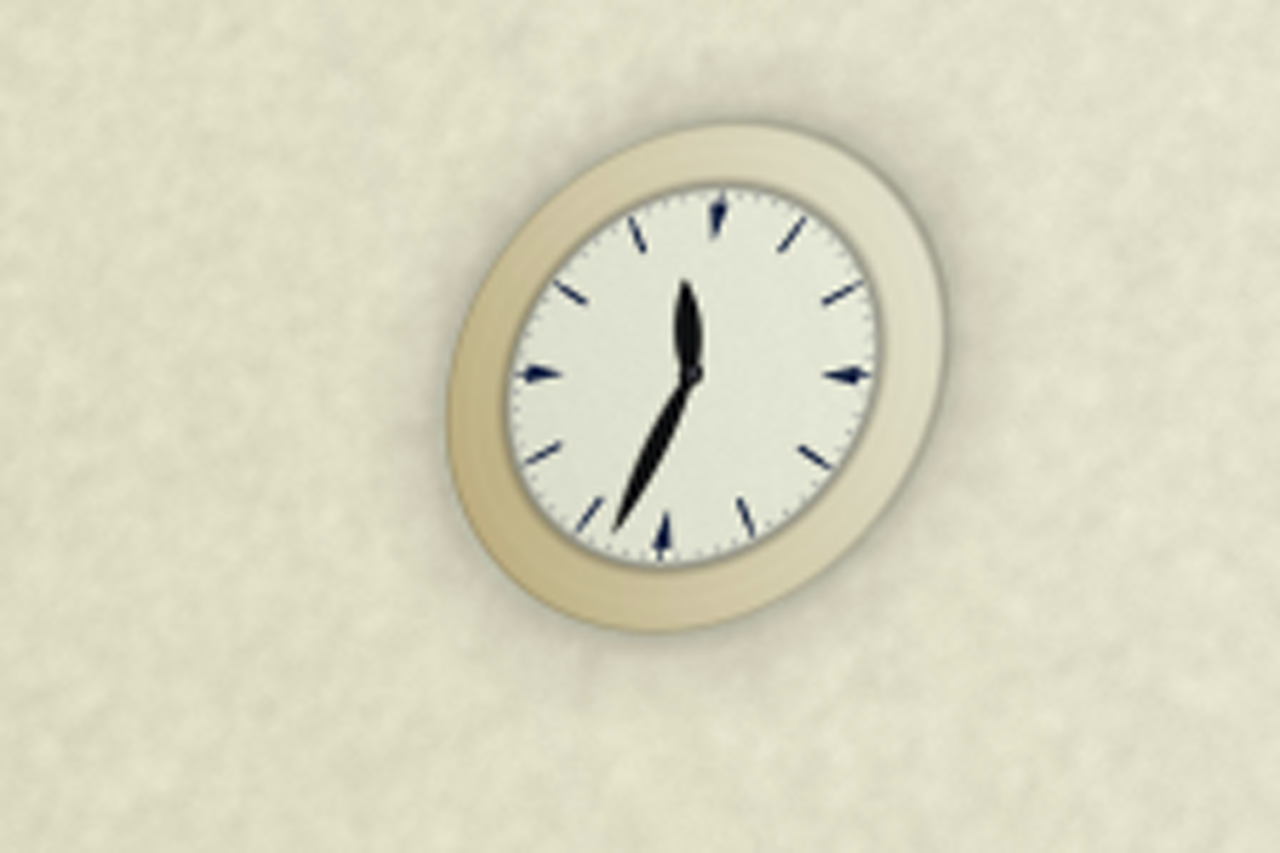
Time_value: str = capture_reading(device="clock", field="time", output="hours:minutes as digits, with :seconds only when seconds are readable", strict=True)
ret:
11:33
